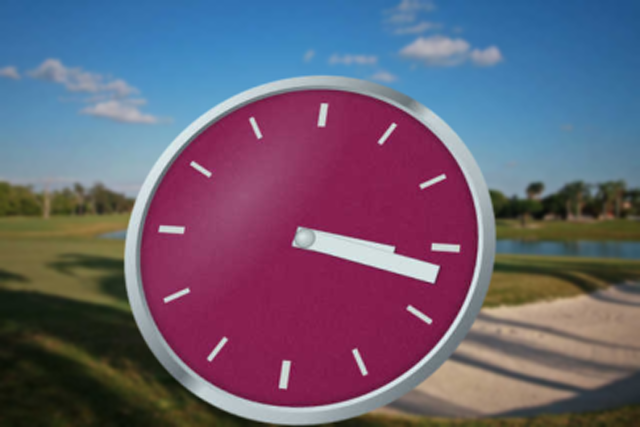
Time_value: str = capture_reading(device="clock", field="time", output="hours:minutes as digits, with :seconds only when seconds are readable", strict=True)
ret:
3:17
